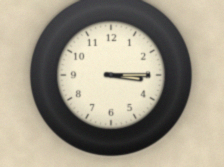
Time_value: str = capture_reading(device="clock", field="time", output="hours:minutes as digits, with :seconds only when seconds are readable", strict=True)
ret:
3:15
